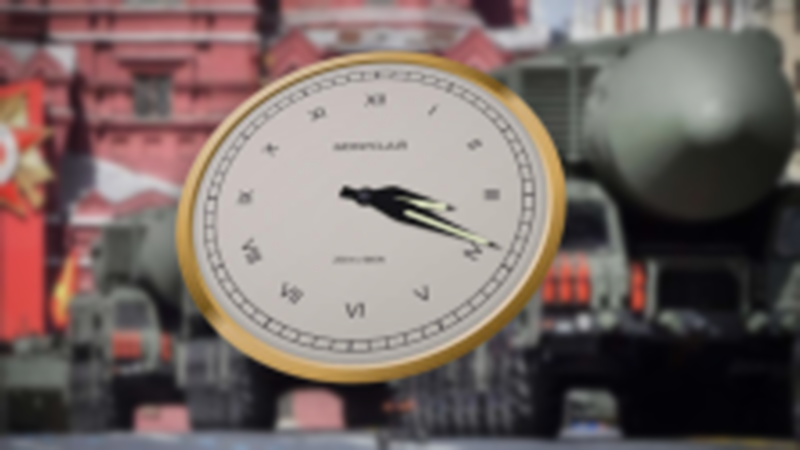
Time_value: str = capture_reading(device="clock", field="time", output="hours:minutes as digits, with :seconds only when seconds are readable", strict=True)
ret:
3:19
